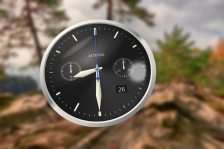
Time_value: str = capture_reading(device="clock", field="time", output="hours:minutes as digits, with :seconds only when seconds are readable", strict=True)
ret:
8:30
